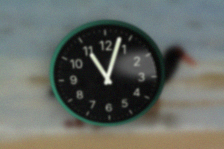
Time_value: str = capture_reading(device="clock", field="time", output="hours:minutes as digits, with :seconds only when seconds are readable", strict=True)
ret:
11:03
